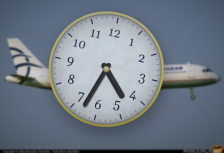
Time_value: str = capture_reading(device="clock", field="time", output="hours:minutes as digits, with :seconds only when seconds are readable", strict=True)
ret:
4:33
